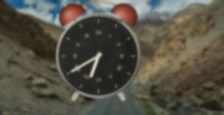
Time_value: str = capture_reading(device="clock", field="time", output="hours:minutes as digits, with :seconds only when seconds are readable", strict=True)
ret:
6:40
